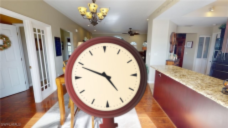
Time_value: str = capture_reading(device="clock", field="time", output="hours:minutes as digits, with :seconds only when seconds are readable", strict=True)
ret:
4:49
